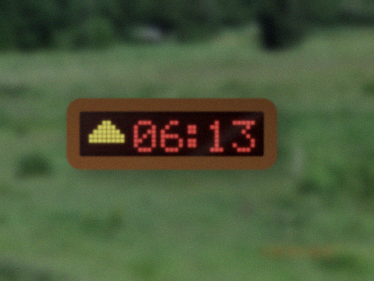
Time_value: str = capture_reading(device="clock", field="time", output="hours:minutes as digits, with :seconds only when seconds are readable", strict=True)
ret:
6:13
